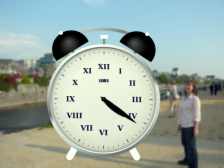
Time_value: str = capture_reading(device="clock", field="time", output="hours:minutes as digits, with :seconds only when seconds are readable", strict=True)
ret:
4:21
